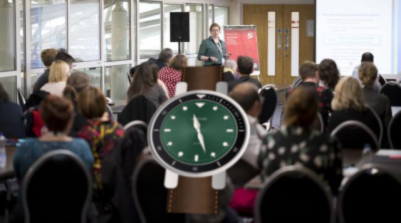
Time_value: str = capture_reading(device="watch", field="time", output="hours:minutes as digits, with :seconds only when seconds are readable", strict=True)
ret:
11:27
